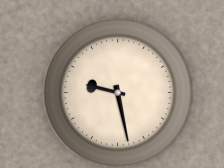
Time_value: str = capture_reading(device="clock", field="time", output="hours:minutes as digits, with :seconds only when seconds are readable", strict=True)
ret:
9:28
